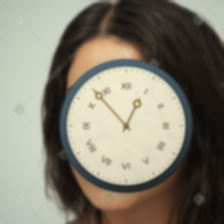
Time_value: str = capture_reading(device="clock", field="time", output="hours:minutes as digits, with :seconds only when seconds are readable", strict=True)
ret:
12:53
